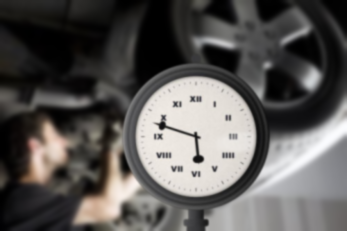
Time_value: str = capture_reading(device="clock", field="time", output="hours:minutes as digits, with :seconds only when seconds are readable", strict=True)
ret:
5:48
